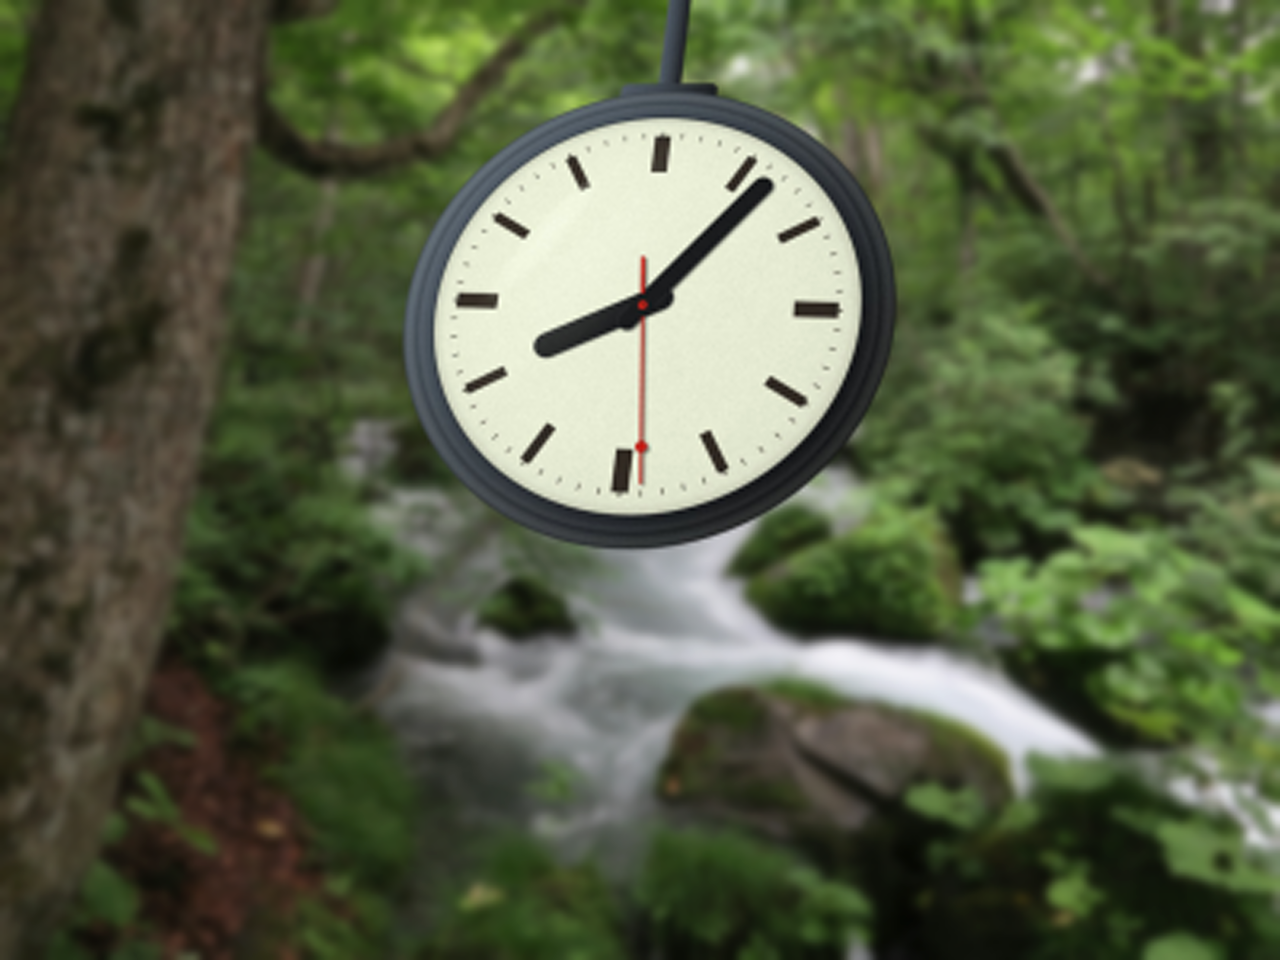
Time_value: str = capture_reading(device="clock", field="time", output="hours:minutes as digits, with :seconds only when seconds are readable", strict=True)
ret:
8:06:29
